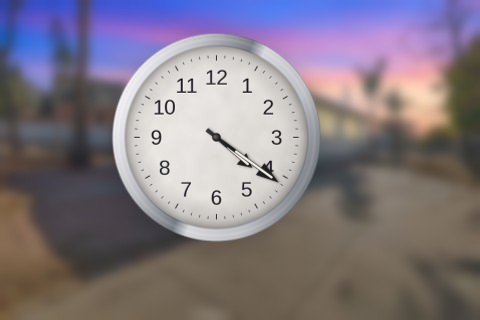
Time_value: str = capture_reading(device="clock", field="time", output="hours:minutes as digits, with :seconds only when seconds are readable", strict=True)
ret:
4:21
